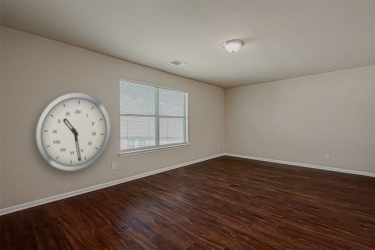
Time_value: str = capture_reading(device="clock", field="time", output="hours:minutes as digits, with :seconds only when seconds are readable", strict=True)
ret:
10:27
